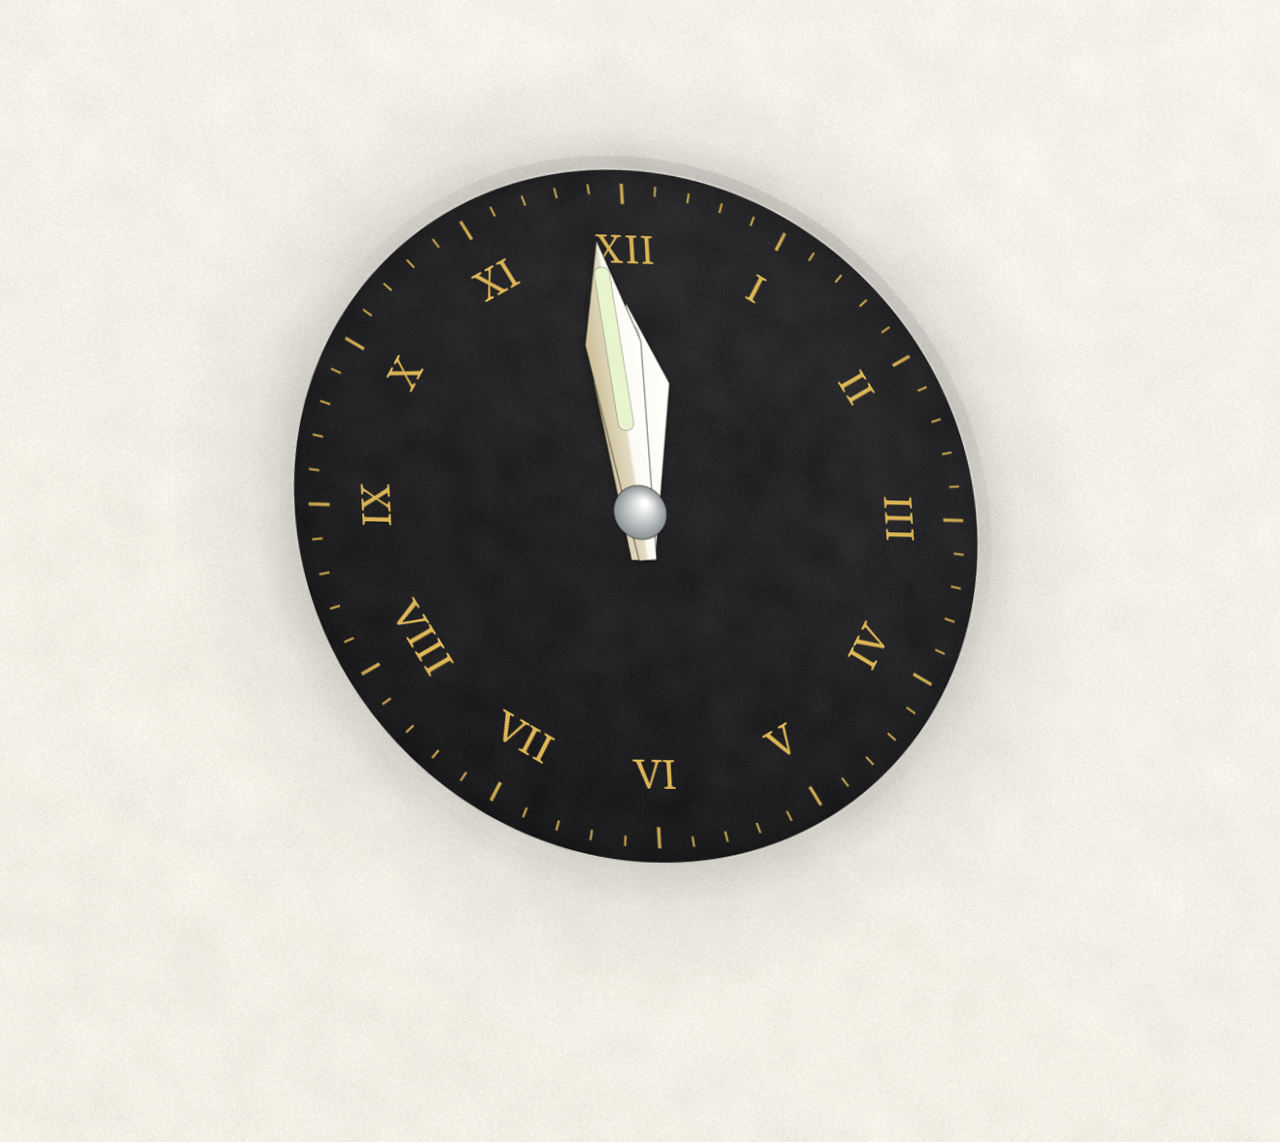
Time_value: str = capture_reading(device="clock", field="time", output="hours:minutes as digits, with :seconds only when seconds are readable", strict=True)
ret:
11:59
